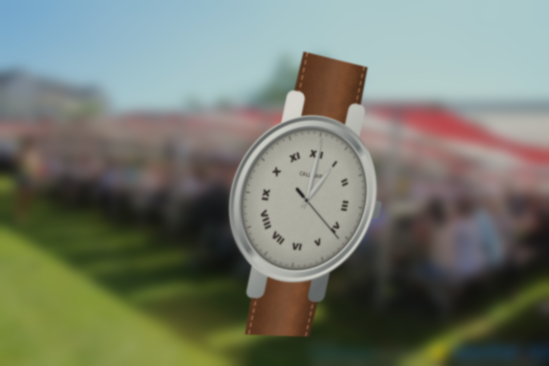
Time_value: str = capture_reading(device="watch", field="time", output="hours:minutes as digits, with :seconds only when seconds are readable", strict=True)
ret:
1:00:21
